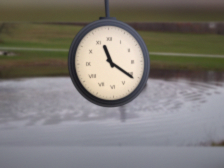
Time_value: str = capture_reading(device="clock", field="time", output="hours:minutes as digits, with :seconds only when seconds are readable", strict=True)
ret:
11:21
